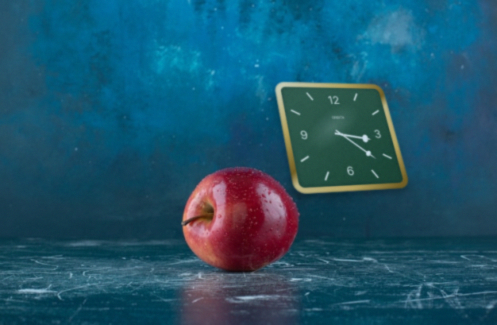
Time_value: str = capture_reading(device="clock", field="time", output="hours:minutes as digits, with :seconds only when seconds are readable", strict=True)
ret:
3:22
